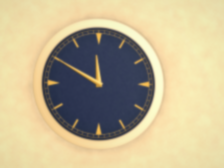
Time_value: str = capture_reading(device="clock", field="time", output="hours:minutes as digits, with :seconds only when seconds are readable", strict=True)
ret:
11:50
